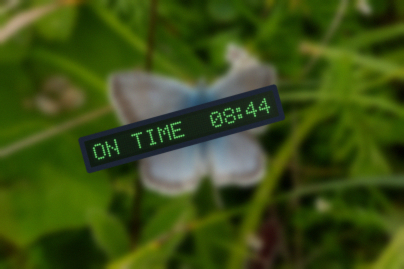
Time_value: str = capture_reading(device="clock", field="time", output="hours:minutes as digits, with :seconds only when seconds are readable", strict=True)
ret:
8:44
